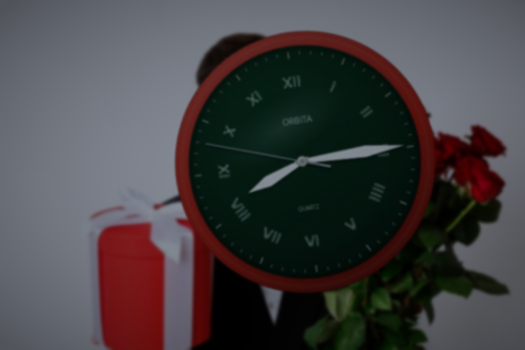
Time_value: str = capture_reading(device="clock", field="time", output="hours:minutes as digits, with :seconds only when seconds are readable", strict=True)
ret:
8:14:48
